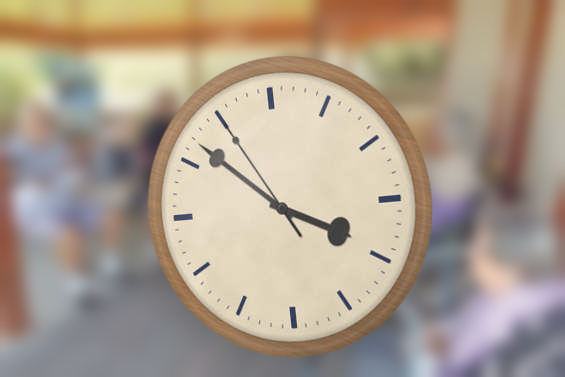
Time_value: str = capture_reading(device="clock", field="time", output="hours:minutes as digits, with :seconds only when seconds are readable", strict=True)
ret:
3:51:55
